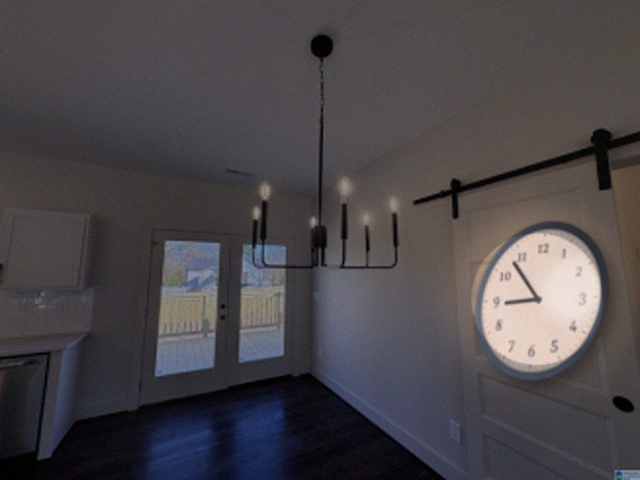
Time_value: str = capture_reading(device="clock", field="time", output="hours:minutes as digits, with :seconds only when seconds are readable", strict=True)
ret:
8:53
